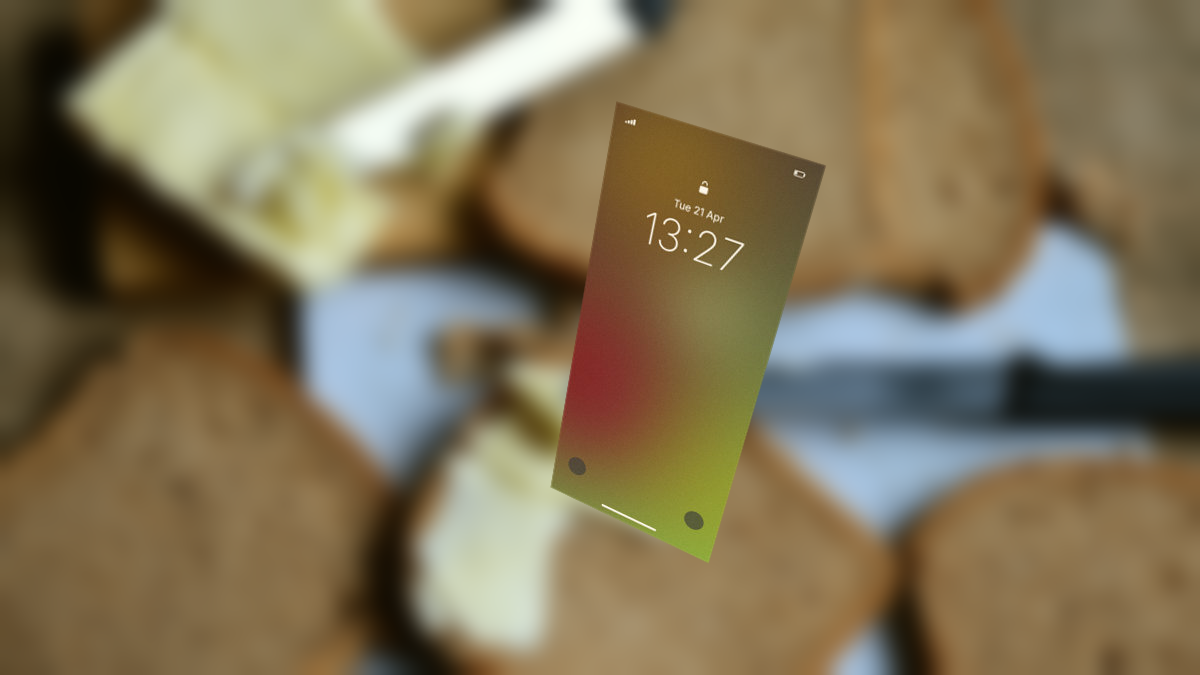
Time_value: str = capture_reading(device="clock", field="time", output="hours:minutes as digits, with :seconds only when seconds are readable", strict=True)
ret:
13:27
